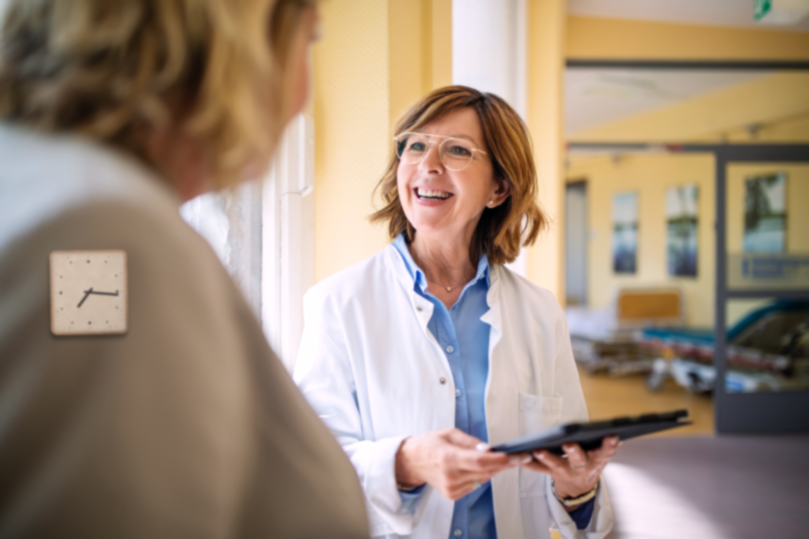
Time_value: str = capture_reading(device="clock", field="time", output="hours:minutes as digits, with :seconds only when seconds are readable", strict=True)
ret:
7:16
